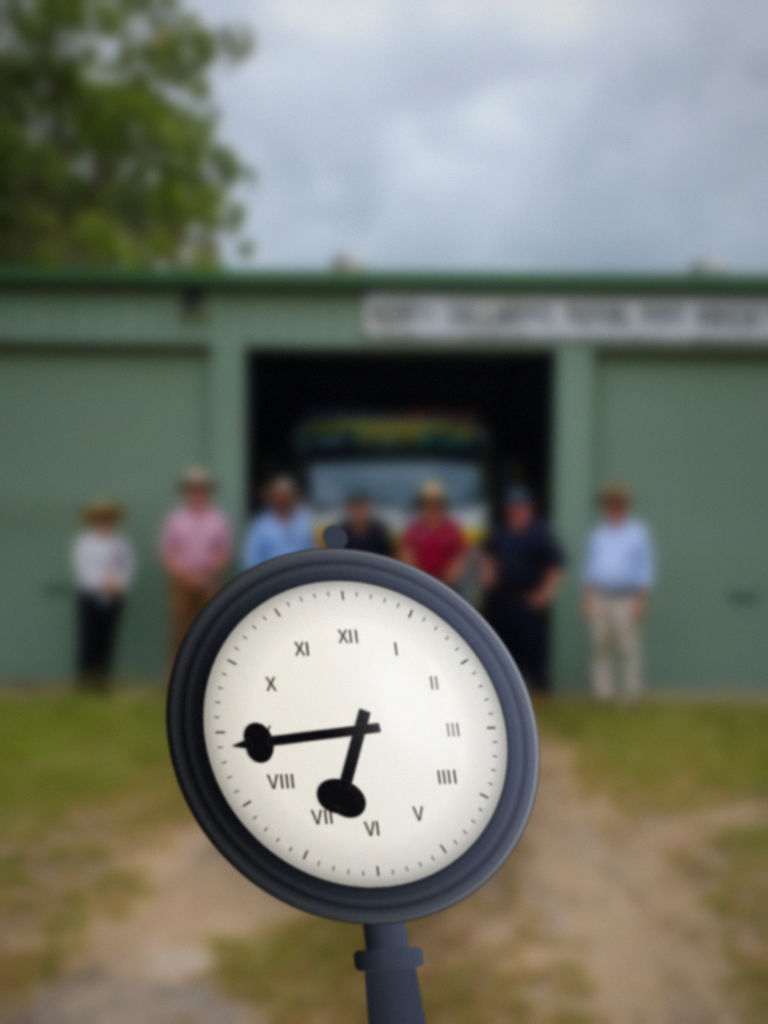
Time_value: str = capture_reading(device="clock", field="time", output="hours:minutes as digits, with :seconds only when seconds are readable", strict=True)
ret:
6:44
